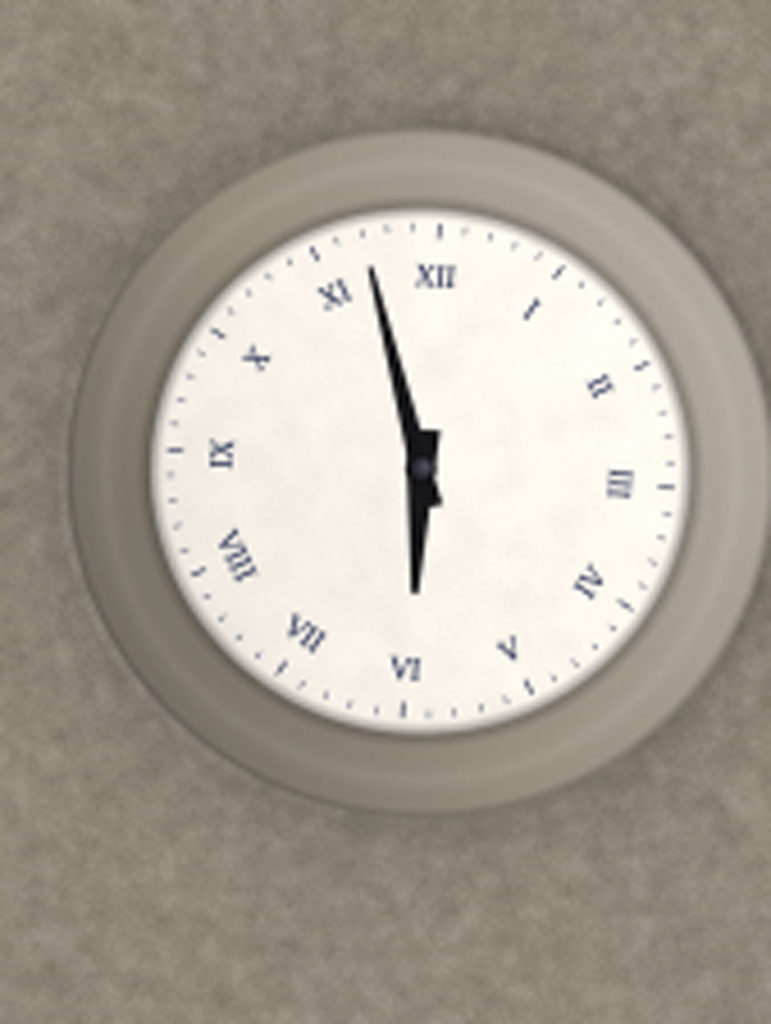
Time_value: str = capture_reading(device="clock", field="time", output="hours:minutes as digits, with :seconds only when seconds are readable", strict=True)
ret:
5:57
